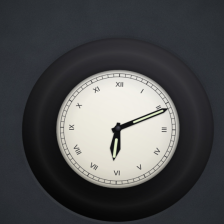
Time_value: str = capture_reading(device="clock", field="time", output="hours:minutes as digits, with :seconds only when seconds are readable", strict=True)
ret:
6:11
